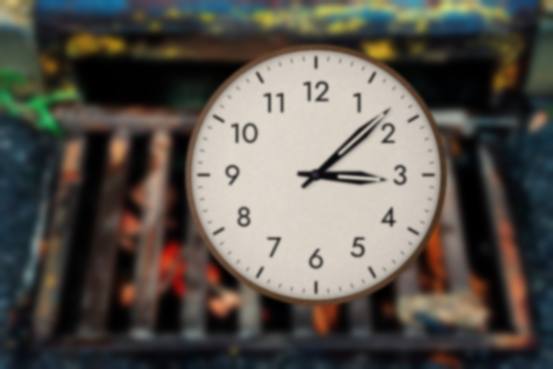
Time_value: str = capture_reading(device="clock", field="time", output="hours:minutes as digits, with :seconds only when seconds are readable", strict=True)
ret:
3:08
